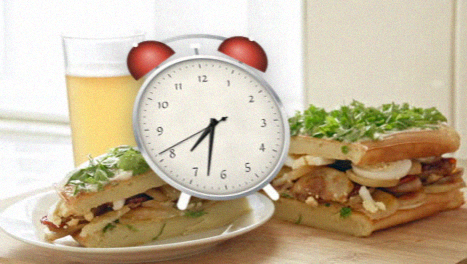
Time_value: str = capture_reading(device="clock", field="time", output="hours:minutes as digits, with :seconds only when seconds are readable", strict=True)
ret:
7:32:41
